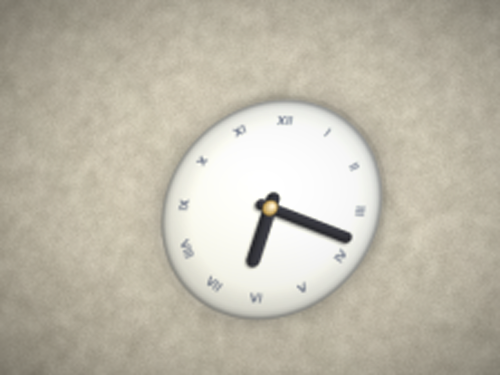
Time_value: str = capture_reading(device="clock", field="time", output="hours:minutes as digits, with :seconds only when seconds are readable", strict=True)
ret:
6:18
